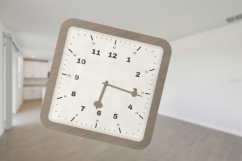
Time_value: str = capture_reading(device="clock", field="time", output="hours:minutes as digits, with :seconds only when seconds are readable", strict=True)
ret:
6:16
